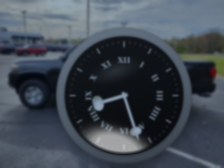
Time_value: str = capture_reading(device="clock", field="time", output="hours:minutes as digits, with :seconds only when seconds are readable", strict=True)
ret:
8:27
